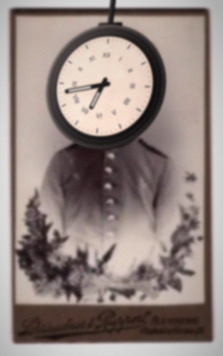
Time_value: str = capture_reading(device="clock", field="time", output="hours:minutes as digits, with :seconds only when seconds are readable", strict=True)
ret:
6:43
